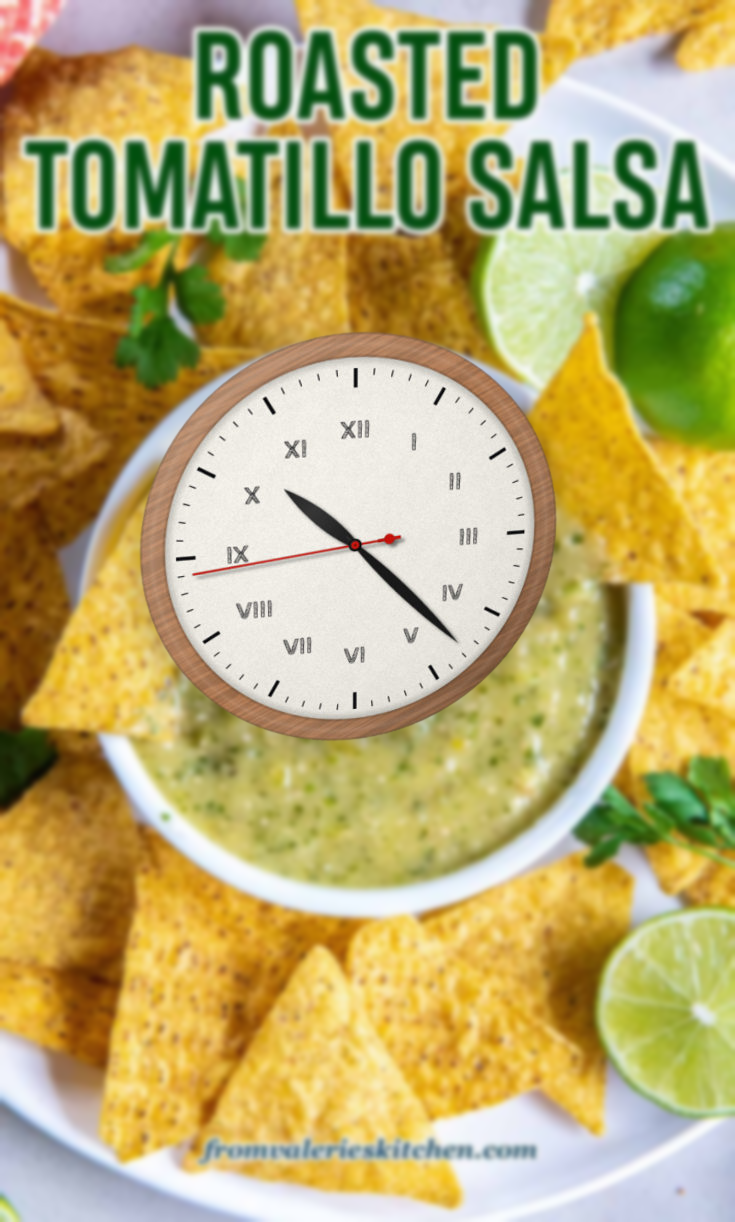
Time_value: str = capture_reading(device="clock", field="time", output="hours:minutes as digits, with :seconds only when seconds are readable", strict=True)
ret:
10:22:44
